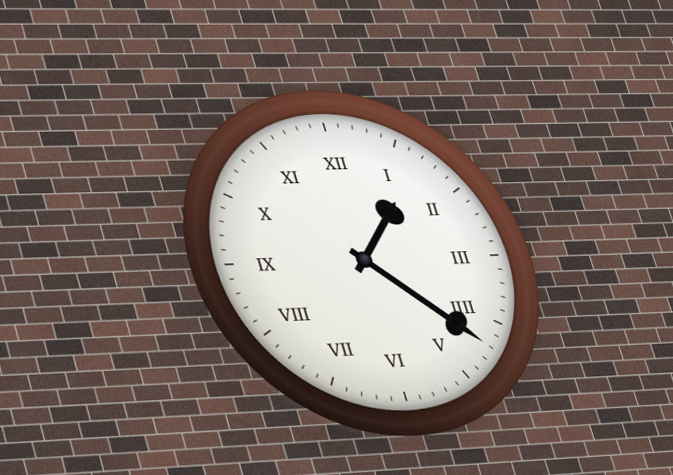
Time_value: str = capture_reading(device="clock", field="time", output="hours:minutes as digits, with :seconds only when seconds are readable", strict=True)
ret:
1:22
